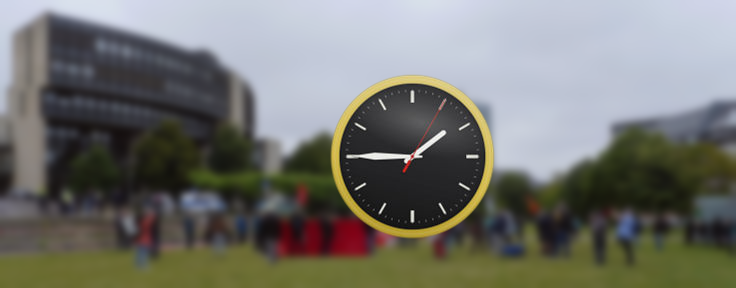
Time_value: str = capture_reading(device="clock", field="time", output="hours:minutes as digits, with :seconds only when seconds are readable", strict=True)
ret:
1:45:05
